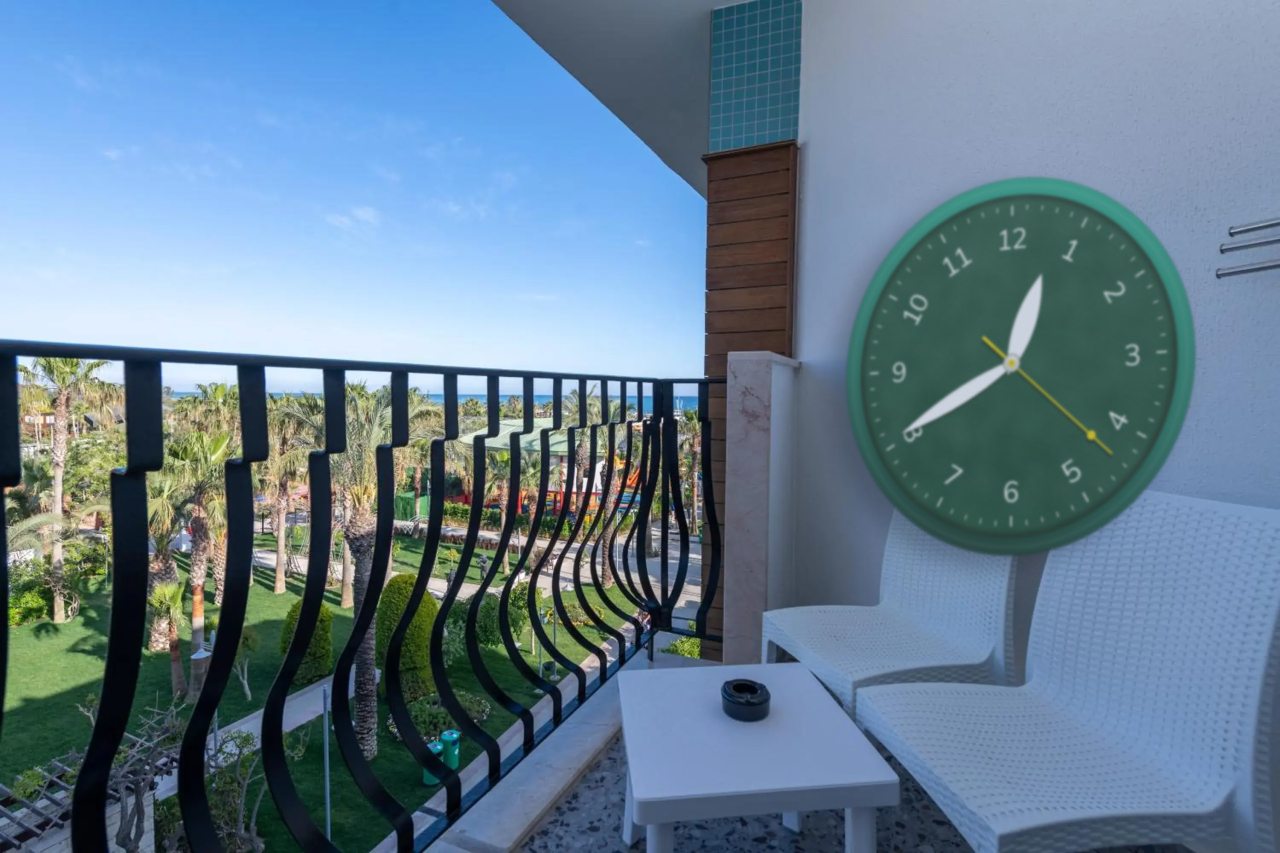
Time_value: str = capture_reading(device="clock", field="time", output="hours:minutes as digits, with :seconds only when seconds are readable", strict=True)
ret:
12:40:22
